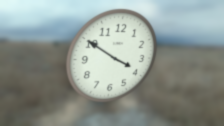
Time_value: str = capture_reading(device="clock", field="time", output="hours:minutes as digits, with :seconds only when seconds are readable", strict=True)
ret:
3:50
